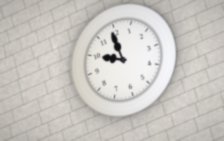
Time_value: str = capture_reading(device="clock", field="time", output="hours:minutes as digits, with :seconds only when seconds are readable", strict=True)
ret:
9:59
